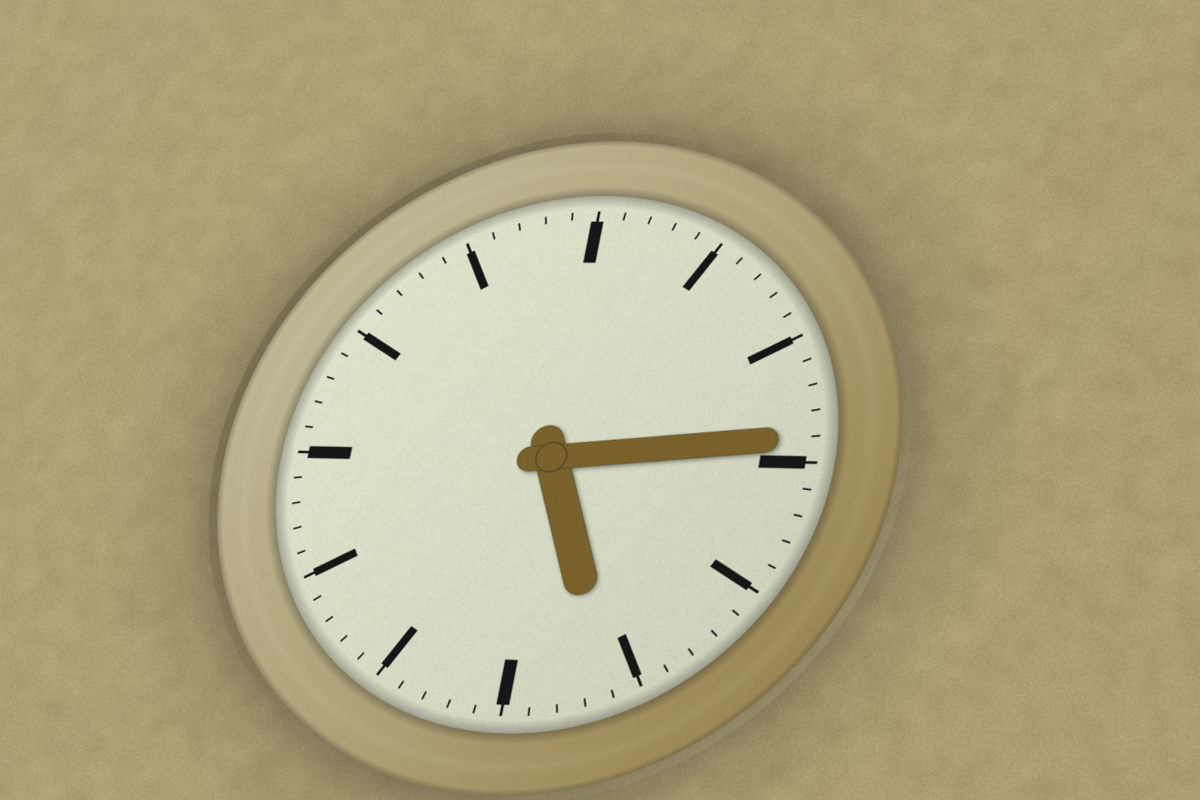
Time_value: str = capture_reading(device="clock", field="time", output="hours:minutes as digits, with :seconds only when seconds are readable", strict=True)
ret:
5:14
